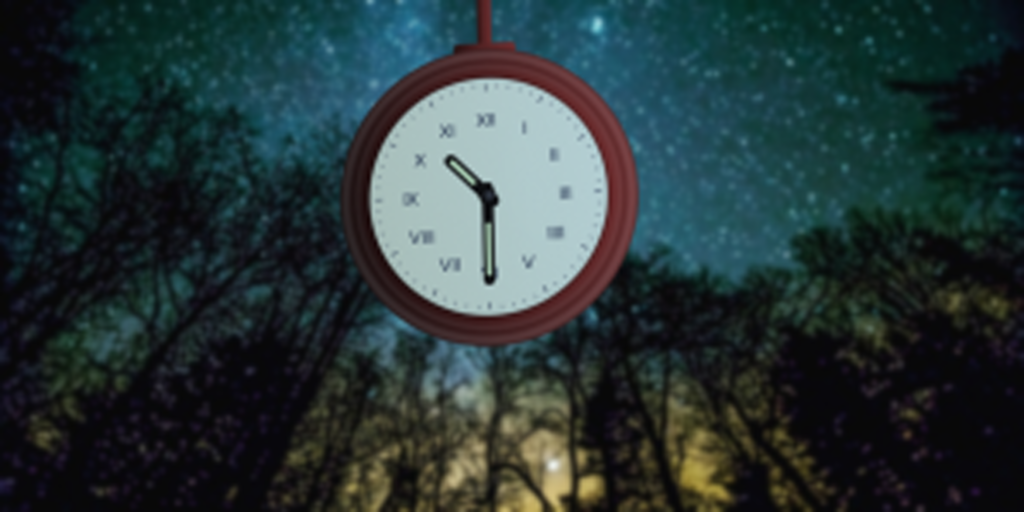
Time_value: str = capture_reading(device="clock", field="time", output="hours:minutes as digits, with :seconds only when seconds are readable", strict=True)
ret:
10:30
